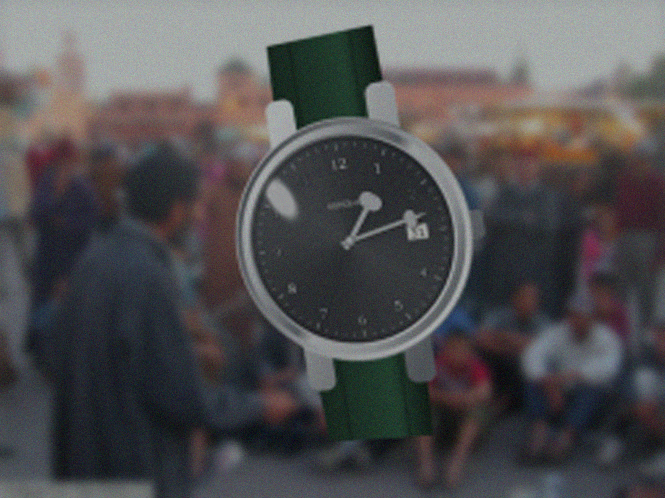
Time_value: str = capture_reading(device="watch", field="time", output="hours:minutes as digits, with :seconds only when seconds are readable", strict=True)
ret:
1:13
